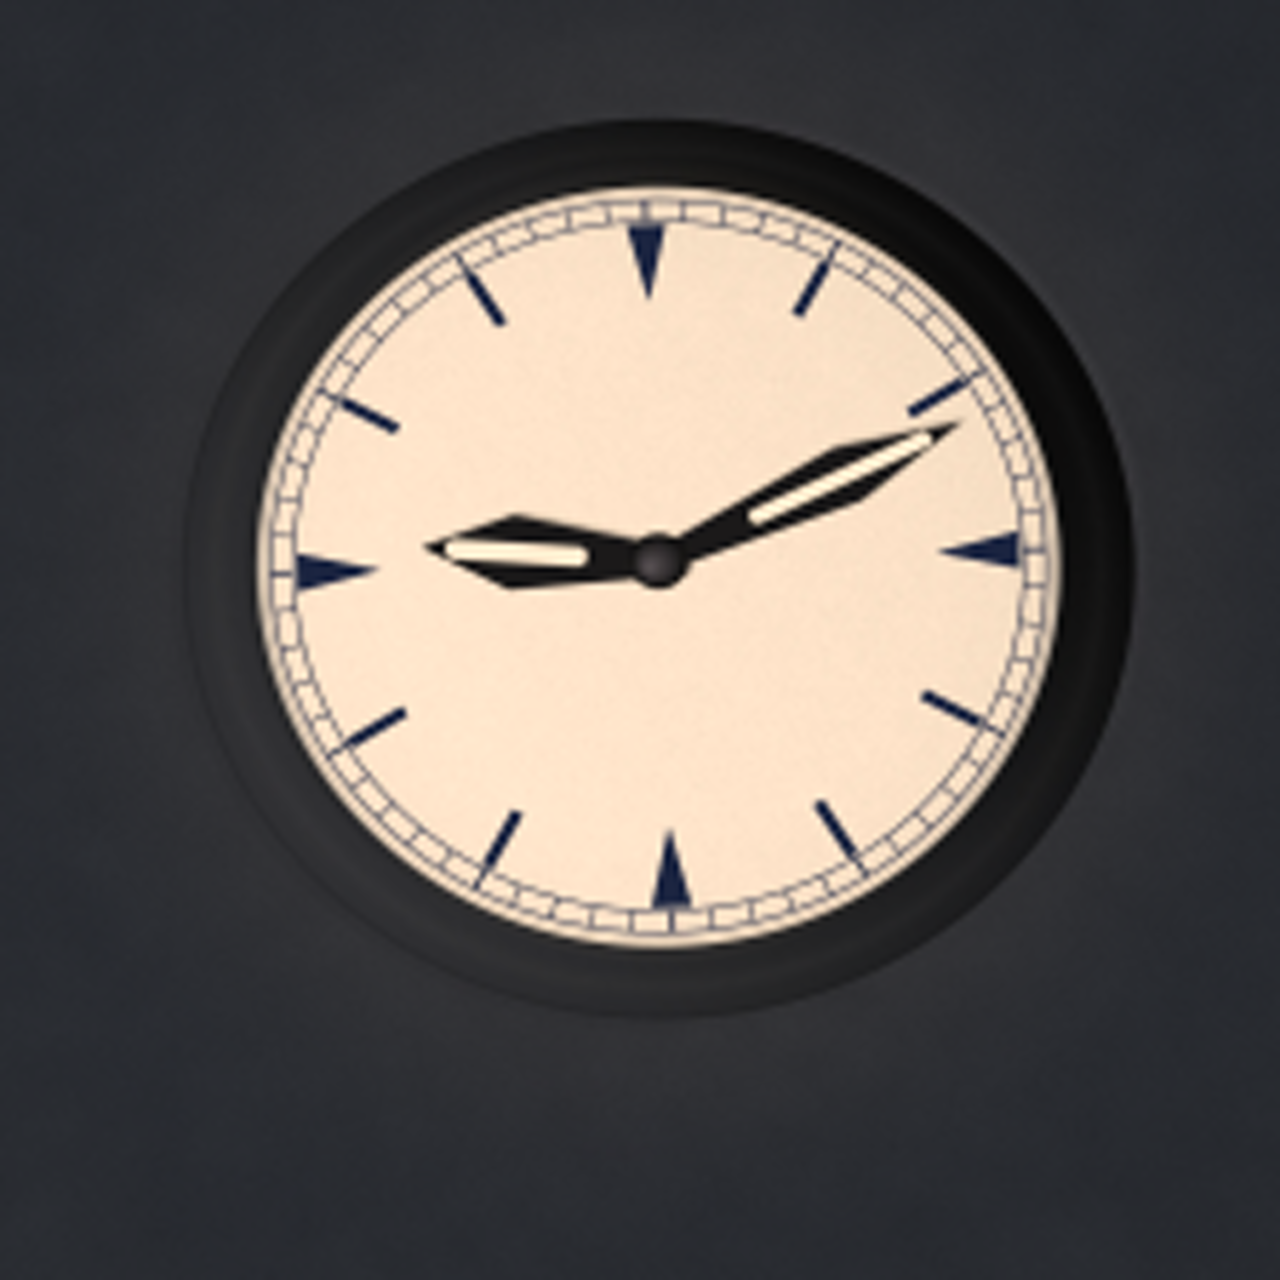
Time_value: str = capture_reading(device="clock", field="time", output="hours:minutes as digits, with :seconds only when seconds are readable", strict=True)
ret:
9:11
